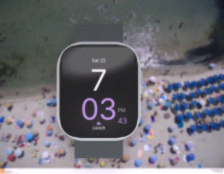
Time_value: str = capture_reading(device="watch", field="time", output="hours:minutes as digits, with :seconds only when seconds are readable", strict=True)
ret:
7:03
